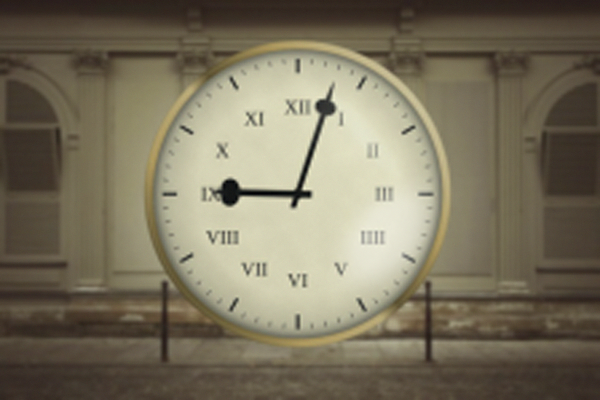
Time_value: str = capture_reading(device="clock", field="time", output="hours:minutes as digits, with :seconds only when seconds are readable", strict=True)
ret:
9:03
